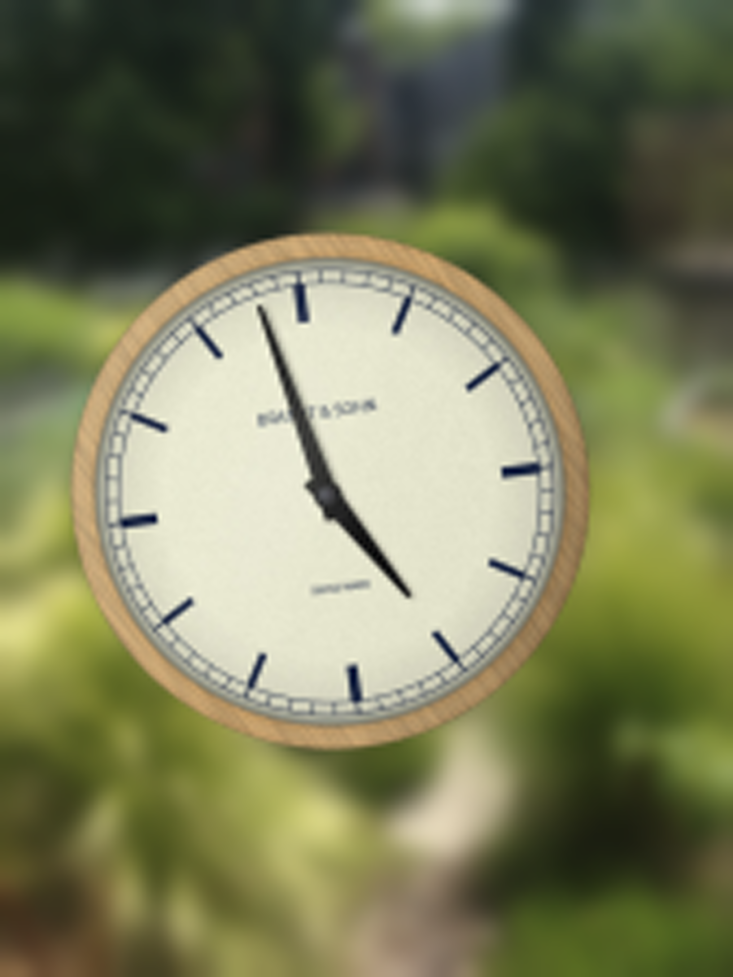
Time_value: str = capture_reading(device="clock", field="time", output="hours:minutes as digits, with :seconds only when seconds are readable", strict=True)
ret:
4:58
